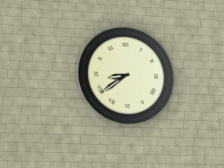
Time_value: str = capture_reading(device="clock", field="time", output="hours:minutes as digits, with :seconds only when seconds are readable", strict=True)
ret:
8:39
